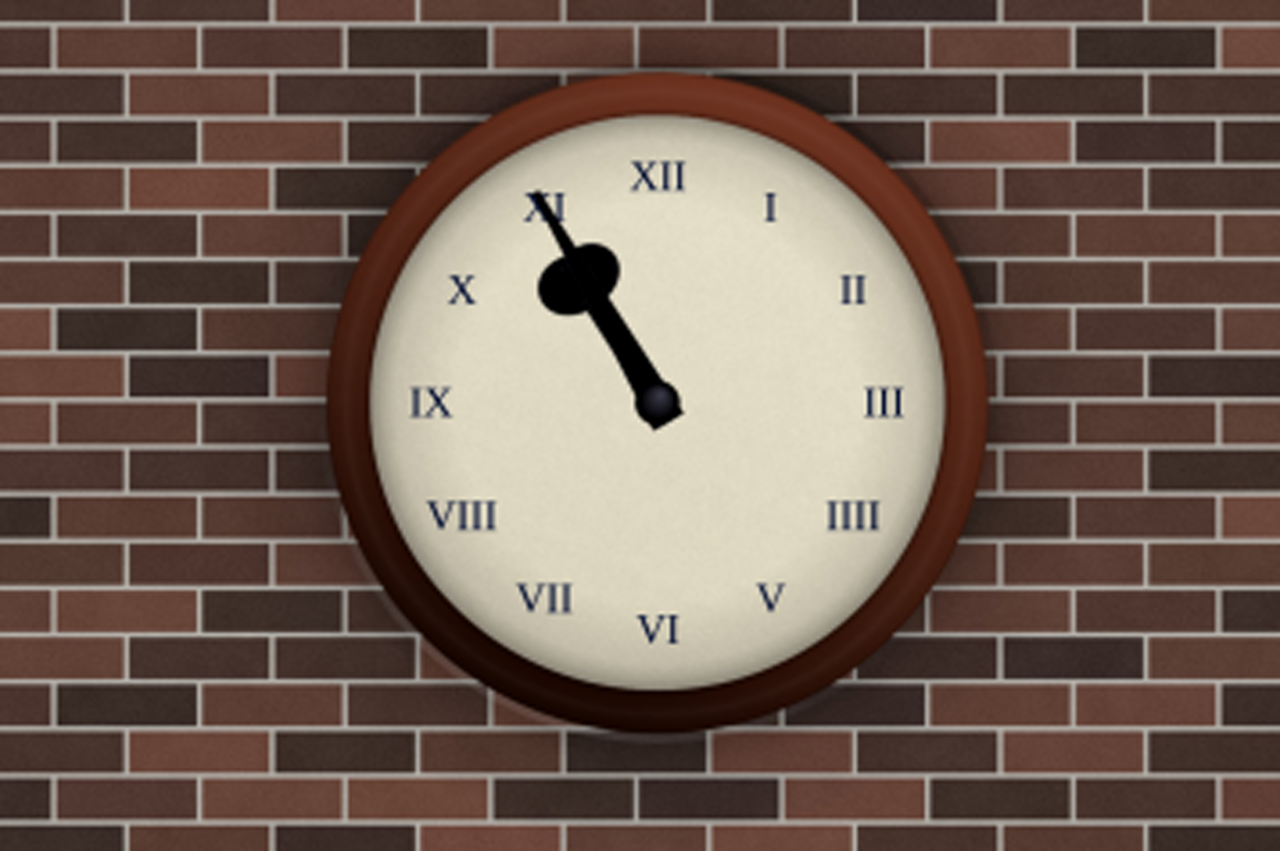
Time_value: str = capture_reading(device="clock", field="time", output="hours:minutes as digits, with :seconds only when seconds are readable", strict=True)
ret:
10:55
